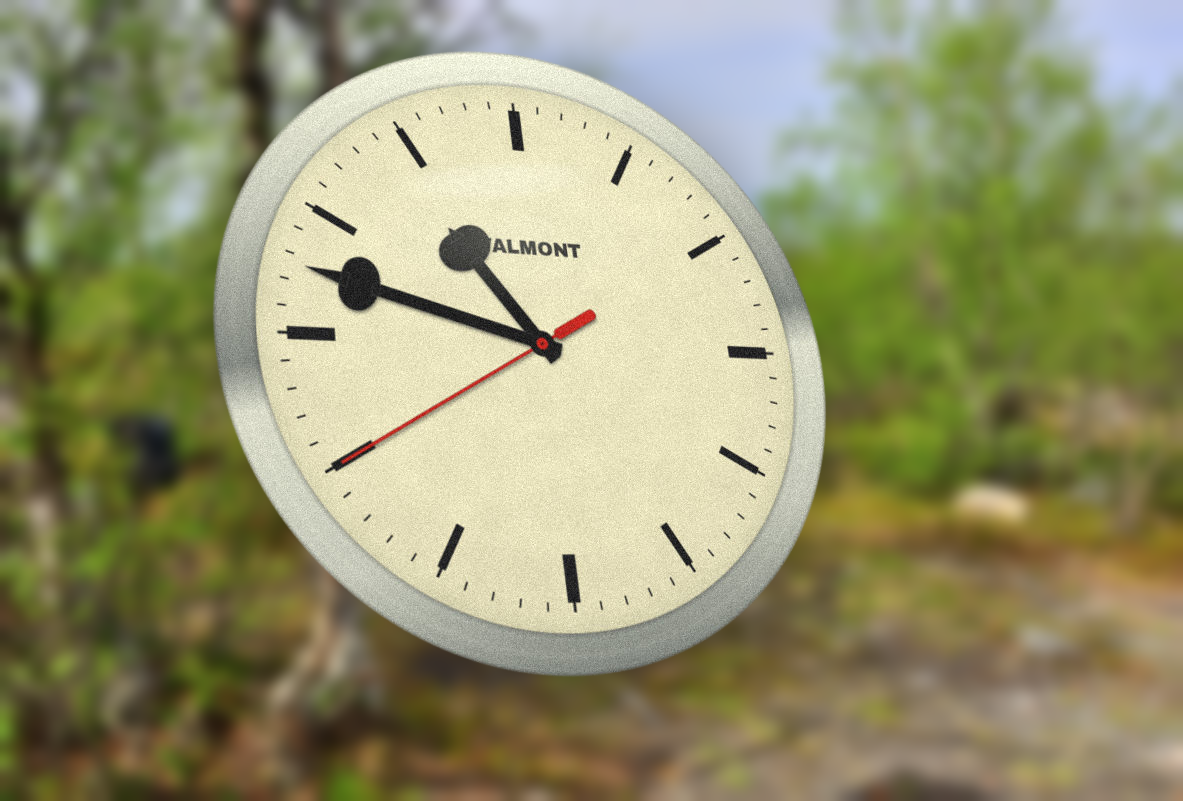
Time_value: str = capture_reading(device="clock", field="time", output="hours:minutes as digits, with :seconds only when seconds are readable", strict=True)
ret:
10:47:40
